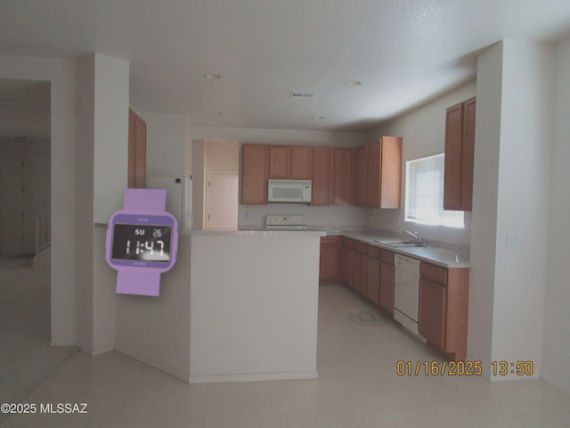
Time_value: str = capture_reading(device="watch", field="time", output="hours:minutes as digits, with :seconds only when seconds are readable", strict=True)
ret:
11:47
